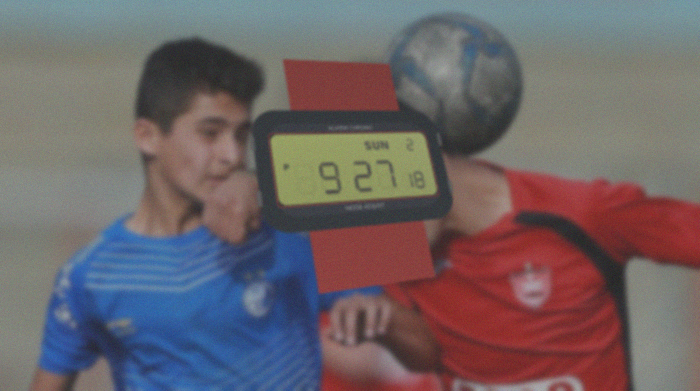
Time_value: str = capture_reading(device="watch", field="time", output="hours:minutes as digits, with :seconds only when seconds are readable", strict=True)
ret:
9:27:18
